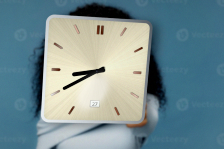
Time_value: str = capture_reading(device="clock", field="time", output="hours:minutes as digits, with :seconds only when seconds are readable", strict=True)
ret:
8:40
